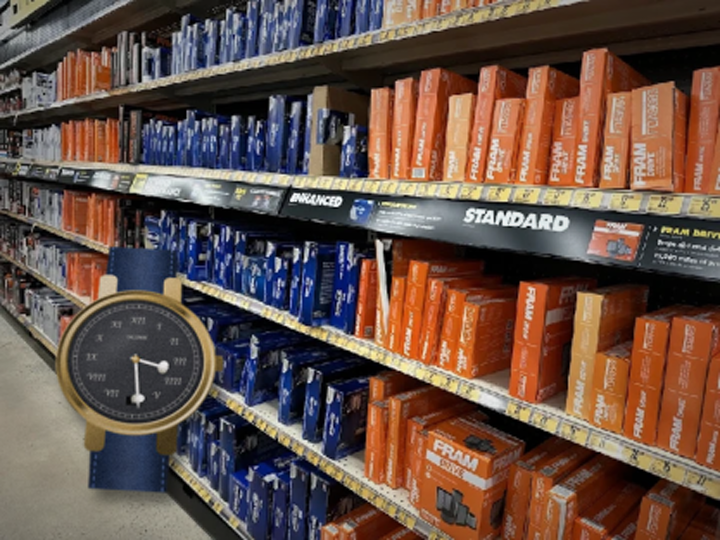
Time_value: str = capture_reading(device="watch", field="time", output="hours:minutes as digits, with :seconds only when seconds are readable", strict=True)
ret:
3:29
